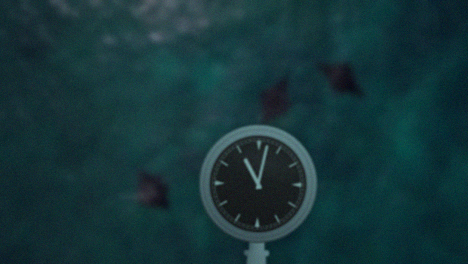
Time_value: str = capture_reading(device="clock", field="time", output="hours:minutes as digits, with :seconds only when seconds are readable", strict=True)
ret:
11:02
